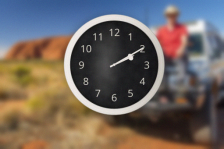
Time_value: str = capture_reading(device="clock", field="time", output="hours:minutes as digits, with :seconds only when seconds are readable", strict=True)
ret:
2:10
